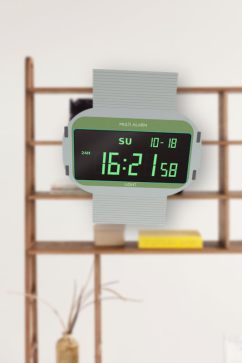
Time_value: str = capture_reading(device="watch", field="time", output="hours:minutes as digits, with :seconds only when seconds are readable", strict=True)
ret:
16:21:58
